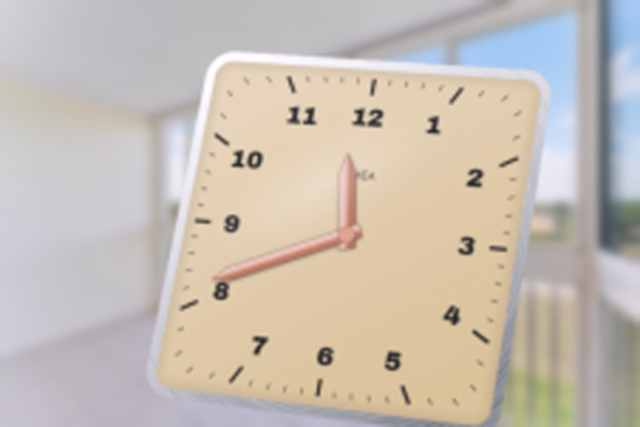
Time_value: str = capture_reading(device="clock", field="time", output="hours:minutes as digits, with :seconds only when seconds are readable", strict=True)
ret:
11:41
